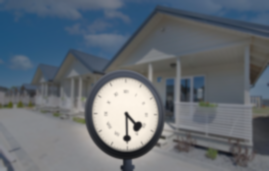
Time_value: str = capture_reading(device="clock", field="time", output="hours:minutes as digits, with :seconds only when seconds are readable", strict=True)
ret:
4:30
